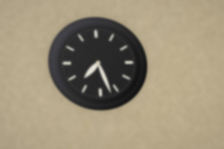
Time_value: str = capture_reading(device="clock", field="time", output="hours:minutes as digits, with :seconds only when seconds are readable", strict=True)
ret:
7:27
